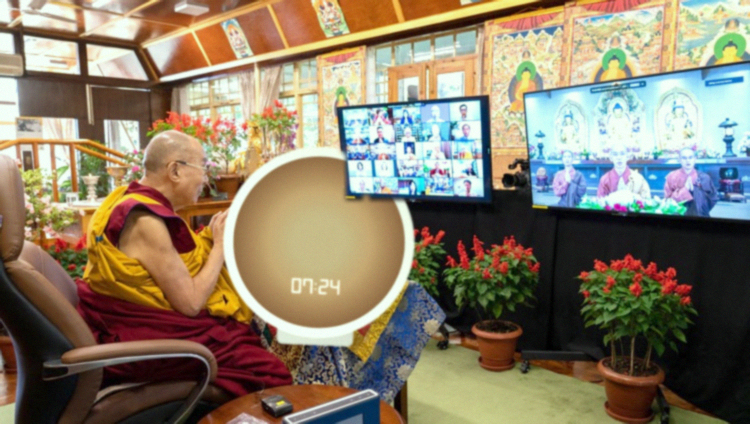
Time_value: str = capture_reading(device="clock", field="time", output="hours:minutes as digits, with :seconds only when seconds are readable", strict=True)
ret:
7:24
